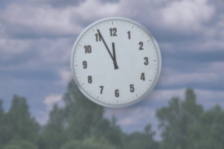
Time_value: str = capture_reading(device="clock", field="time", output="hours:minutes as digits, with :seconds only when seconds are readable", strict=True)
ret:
11:56
